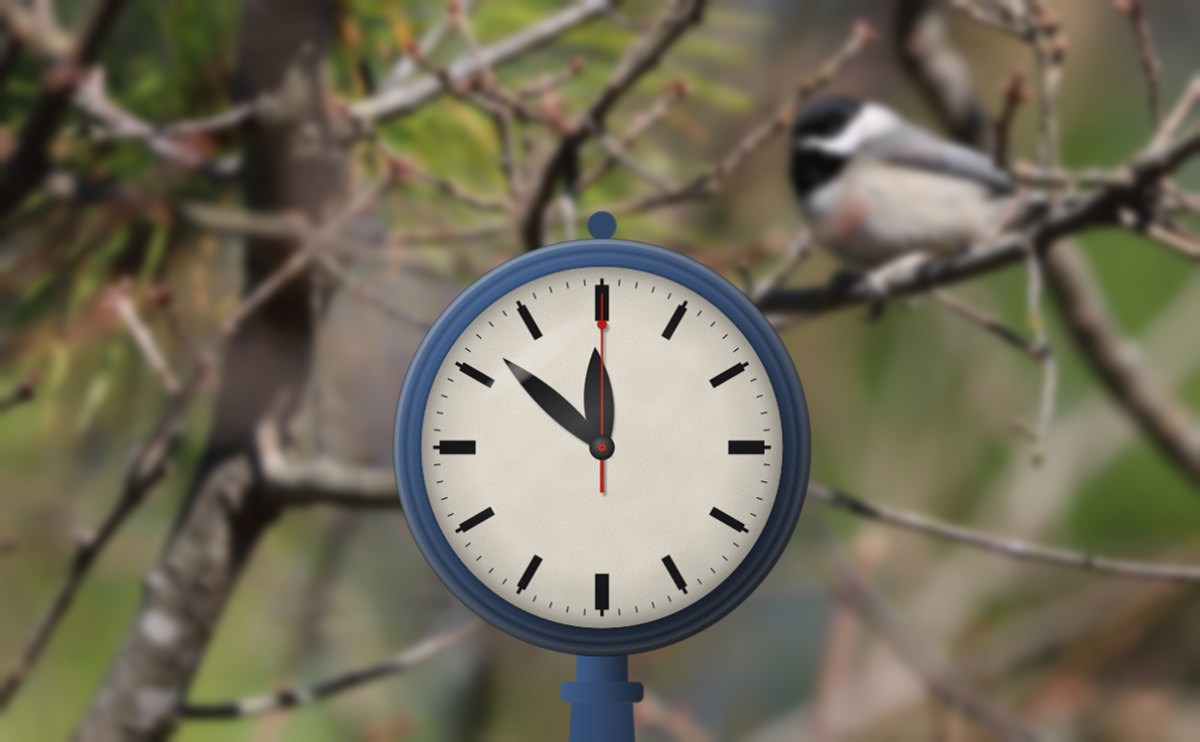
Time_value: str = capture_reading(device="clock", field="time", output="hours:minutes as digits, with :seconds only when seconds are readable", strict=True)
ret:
11:52:00
